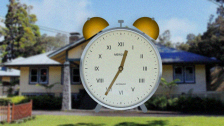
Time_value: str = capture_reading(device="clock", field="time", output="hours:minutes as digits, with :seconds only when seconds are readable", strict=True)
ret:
12:35
